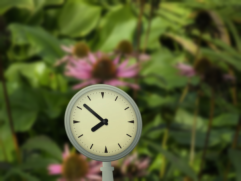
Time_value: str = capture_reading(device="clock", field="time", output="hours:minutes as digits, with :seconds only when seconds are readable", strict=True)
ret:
7:52
